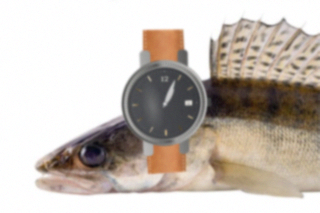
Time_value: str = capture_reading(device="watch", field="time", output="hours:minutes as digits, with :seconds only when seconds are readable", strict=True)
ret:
1:04
